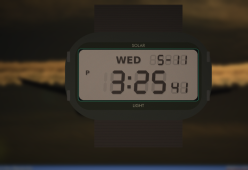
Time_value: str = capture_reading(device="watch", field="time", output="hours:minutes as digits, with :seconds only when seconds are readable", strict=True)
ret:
3:25:41
